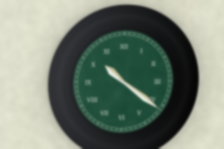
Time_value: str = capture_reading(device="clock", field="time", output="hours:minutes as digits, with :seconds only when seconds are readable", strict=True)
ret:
10:21
